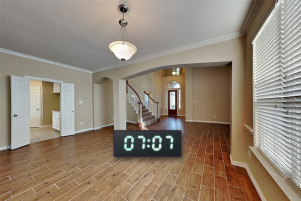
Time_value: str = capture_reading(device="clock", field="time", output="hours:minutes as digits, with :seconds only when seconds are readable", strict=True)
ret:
7:07
